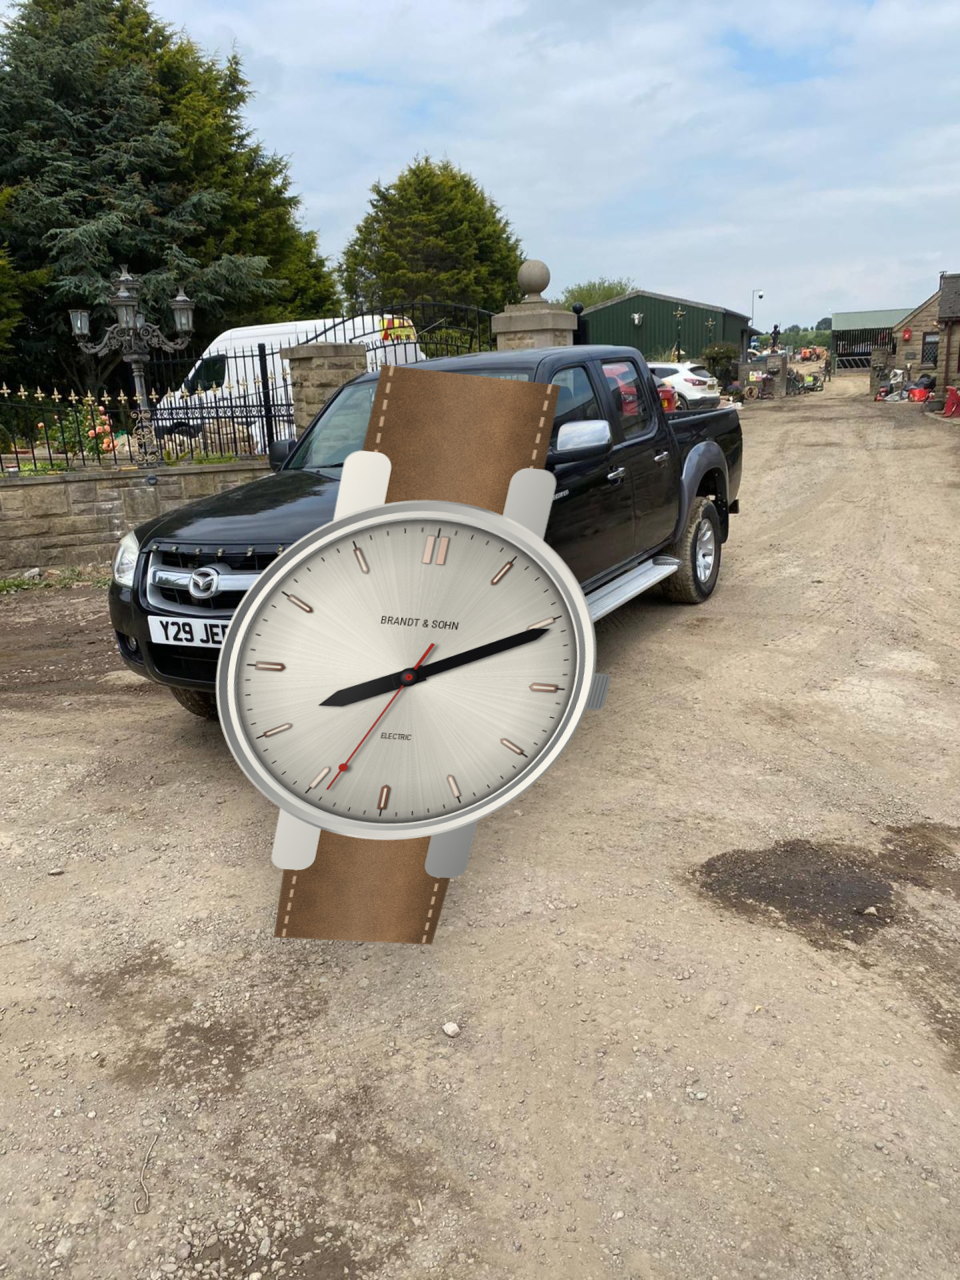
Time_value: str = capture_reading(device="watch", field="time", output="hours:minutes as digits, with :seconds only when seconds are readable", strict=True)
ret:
8:10:34
